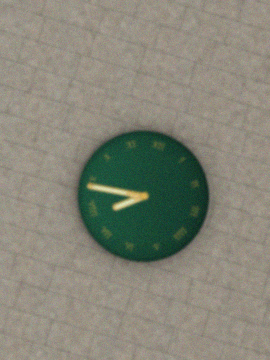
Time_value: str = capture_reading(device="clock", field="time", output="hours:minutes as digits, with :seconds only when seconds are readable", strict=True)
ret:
7:44
